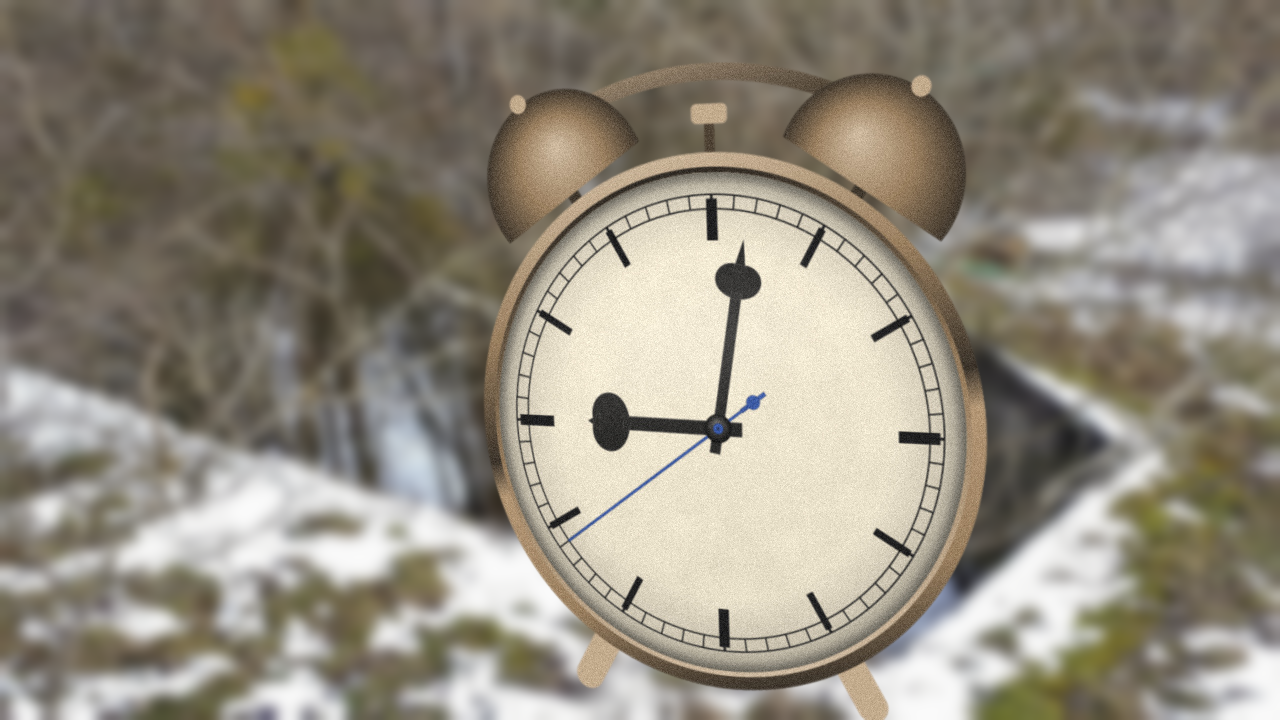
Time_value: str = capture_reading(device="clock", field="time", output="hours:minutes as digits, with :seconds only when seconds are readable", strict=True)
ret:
9:01:39
